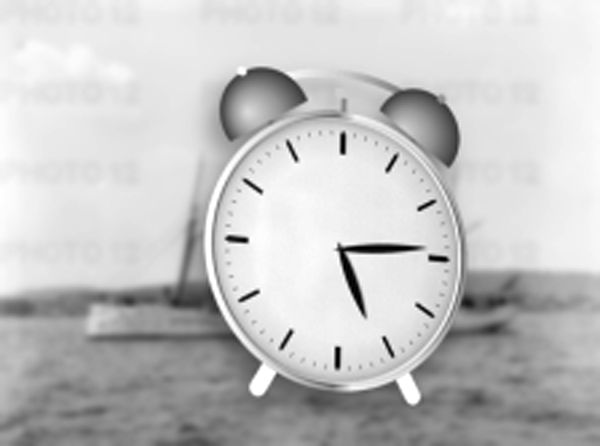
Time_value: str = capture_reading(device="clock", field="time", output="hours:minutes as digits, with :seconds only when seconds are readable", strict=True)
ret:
5:14
